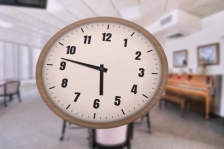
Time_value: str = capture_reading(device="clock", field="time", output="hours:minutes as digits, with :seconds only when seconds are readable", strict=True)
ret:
5:47
